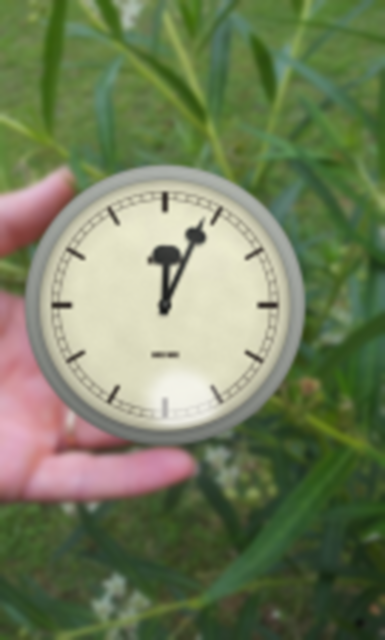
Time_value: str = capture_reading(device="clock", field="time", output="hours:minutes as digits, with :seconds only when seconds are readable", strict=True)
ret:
12:04
